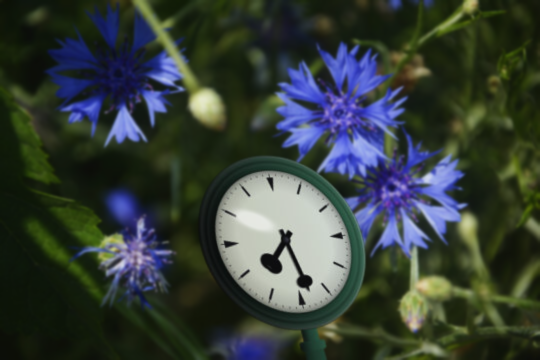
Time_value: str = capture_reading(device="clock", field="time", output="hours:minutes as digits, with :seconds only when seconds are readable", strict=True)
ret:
7:28
